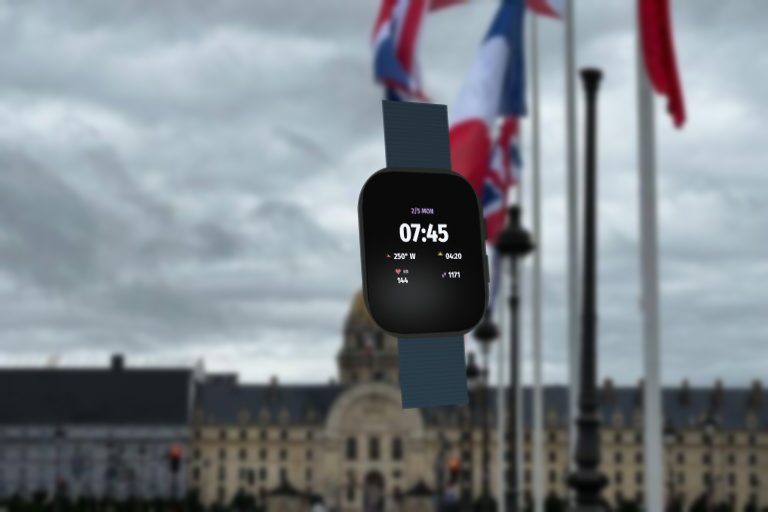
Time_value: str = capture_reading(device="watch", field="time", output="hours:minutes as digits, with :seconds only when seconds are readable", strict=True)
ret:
7:45
